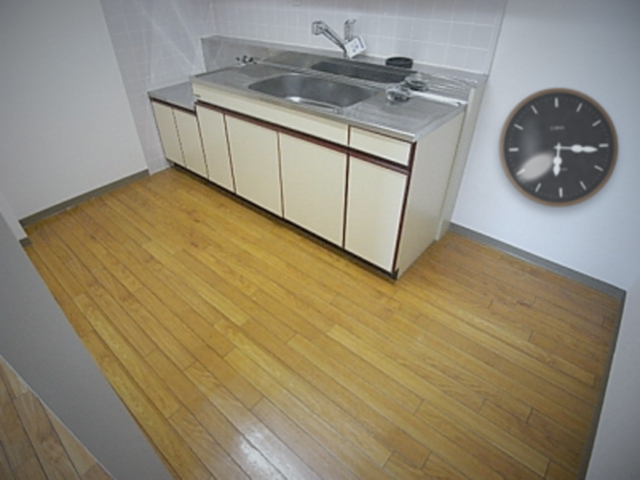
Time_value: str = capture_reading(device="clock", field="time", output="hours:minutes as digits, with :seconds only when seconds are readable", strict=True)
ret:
6:16
